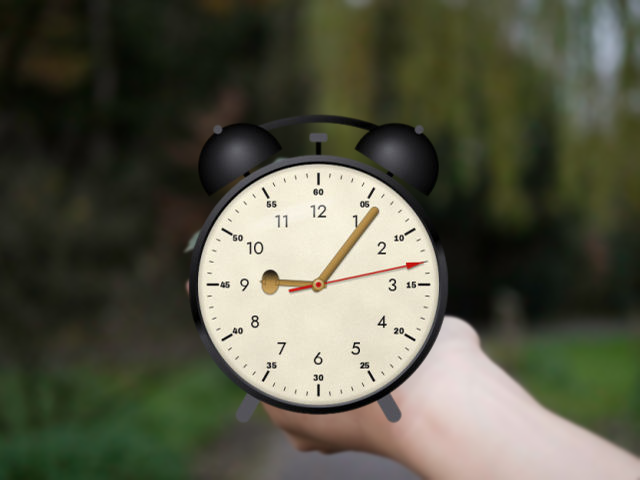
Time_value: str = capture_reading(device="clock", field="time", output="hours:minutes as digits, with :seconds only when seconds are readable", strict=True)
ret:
9:06:13
